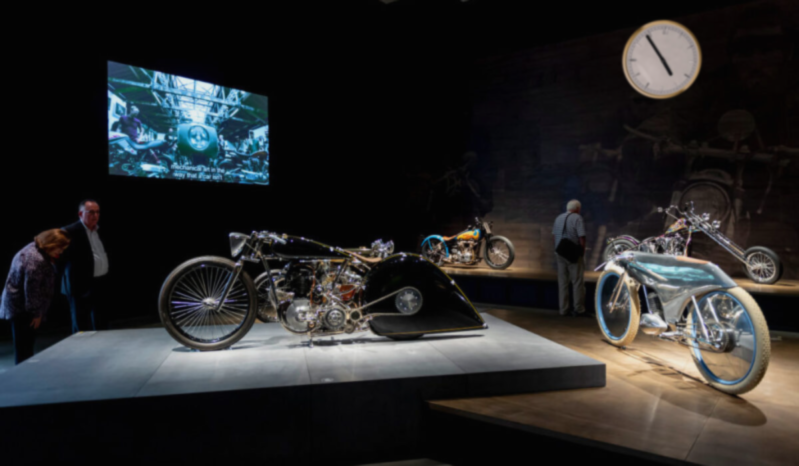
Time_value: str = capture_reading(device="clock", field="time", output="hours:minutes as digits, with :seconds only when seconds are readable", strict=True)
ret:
4:54
